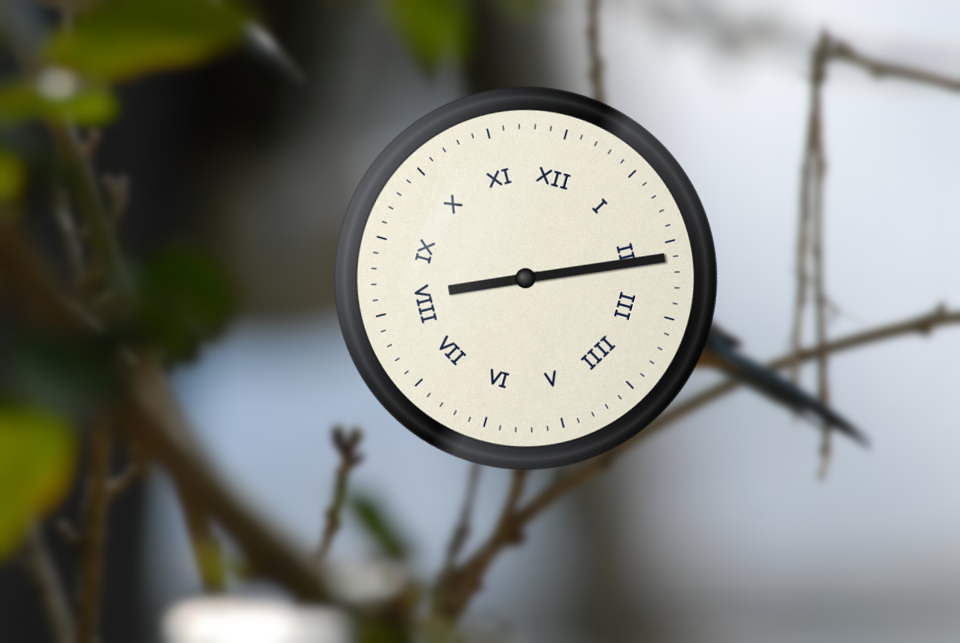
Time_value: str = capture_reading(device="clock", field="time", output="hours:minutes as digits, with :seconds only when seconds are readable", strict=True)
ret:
8:11
